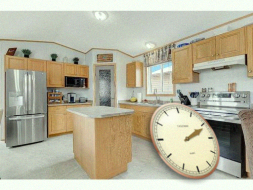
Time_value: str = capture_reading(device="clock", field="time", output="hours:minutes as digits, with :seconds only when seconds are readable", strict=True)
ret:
2:11
